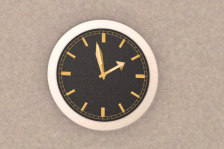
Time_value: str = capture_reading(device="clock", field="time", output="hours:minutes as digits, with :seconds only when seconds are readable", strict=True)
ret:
1:58
